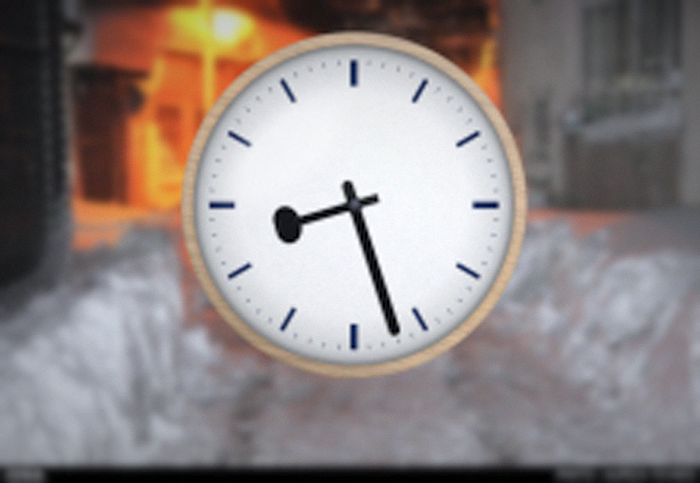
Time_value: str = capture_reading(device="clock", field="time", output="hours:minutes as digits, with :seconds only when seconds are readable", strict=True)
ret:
8:27
